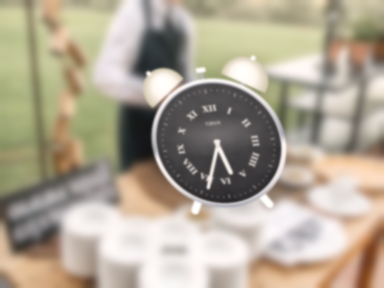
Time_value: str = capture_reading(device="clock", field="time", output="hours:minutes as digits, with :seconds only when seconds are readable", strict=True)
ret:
5:34
